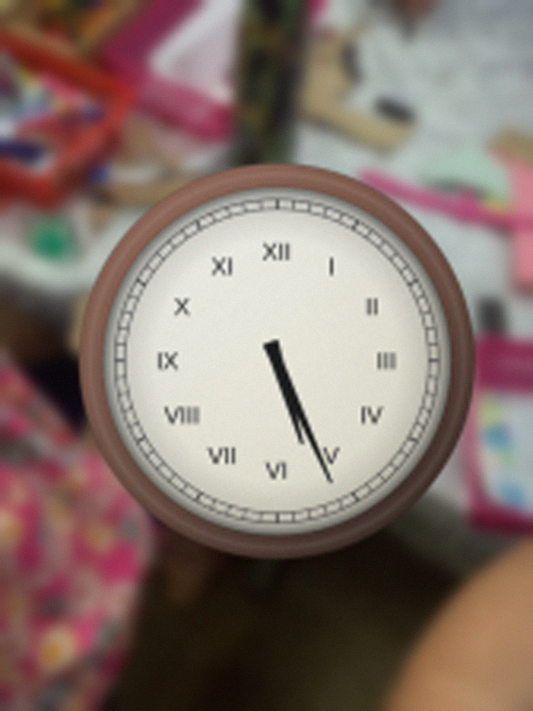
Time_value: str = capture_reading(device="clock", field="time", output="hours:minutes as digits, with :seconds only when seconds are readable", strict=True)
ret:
5:26
